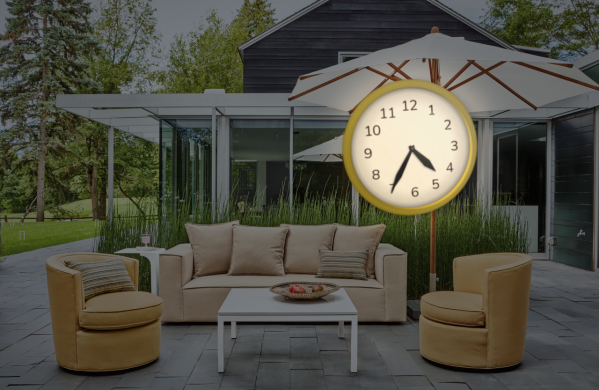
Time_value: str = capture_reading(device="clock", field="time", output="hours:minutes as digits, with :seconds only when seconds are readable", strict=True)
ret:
4:35
